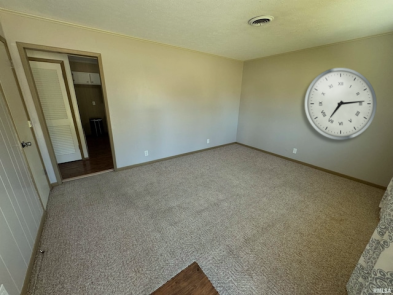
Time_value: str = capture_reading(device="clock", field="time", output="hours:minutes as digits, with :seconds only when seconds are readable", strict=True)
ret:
7:14
